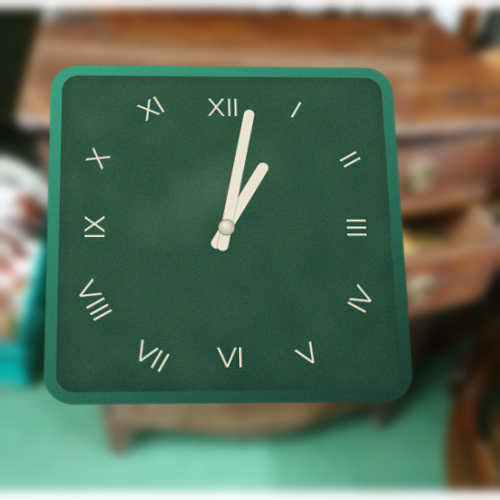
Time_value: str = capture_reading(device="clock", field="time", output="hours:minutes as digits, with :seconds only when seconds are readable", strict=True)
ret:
1:02
